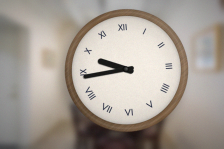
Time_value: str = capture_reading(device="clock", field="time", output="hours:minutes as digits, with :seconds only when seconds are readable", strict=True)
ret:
9:44
